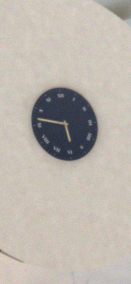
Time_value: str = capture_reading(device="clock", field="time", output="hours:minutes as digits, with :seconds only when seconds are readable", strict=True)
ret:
5:47
